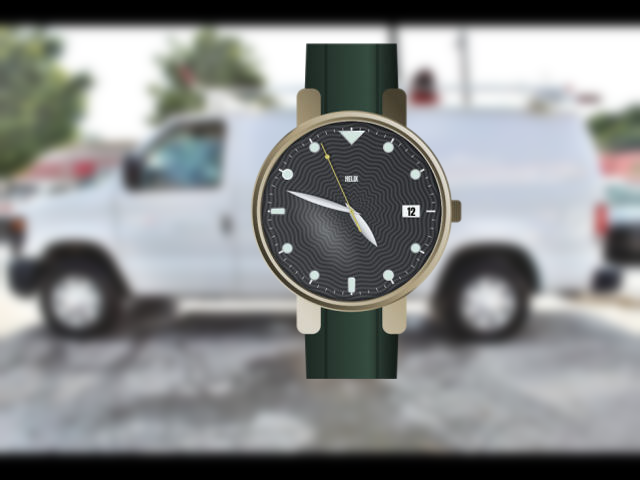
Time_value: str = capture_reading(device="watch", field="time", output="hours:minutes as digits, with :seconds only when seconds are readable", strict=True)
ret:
4:47:56
